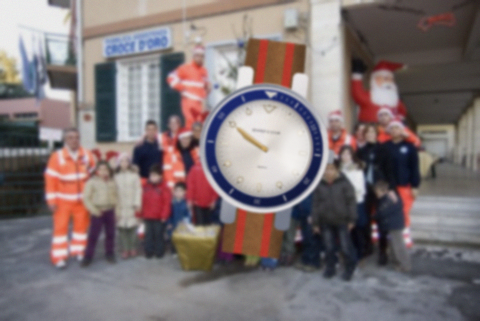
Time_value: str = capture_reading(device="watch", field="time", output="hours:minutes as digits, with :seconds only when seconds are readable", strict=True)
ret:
9:50
